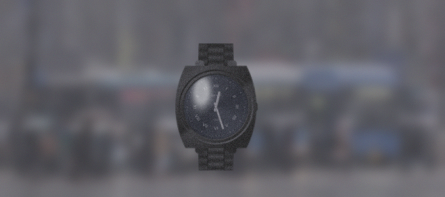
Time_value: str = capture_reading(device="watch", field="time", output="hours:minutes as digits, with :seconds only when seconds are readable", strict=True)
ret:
12:27
